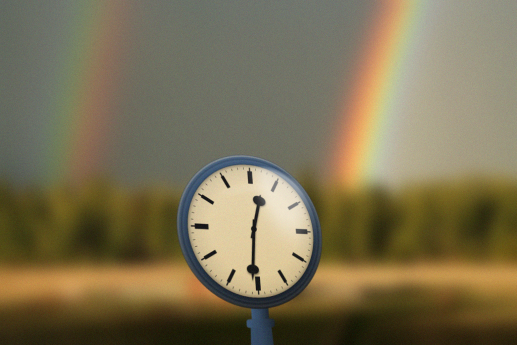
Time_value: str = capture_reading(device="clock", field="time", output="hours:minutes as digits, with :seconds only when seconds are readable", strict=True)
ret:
12:31
